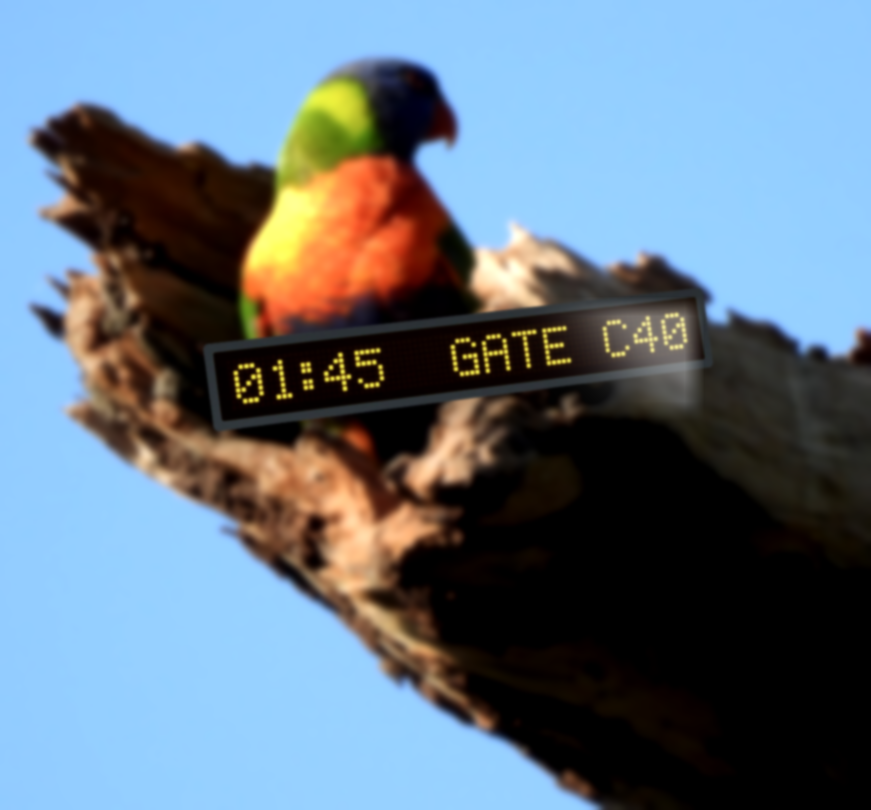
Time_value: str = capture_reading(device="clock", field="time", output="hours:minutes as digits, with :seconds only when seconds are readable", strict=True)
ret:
1:45
